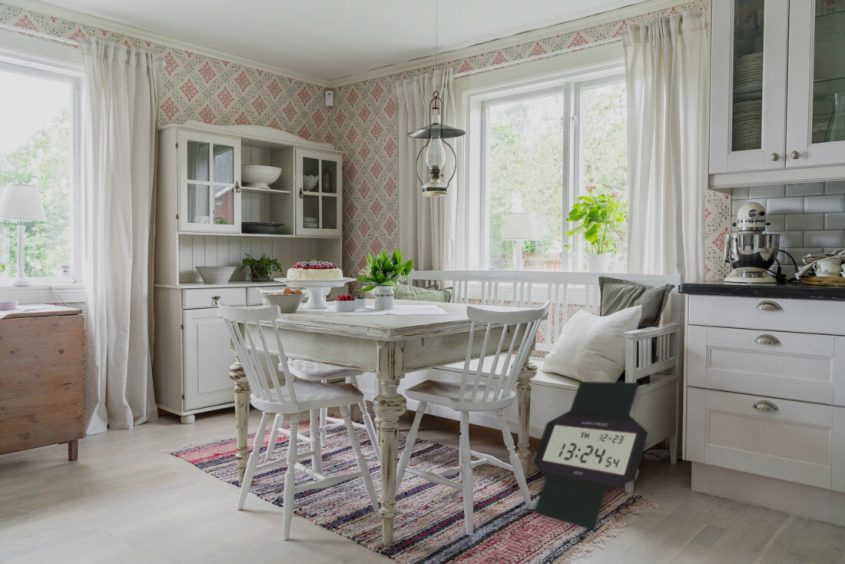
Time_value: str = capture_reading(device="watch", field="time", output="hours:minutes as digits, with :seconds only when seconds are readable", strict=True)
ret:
13:24
